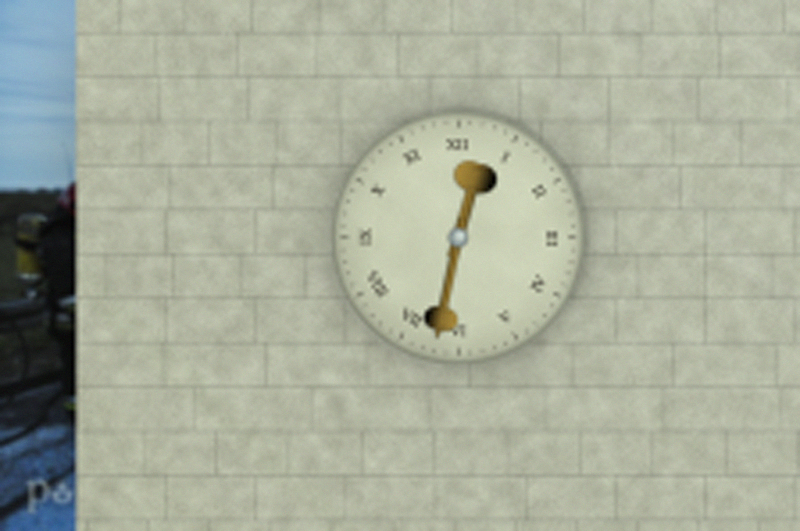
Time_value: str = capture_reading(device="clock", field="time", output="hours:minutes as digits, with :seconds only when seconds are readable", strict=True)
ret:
12:32
